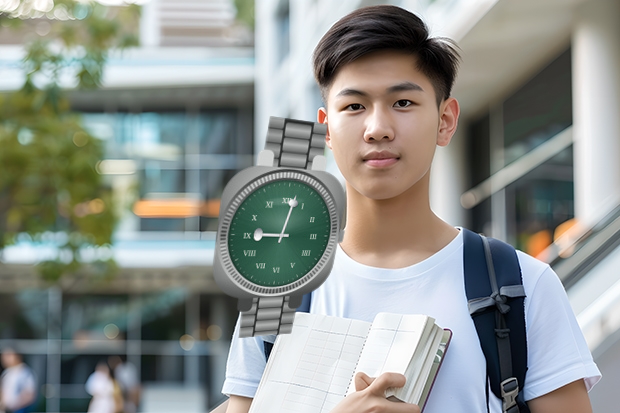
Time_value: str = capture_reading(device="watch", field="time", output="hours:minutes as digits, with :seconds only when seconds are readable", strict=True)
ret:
9:02
